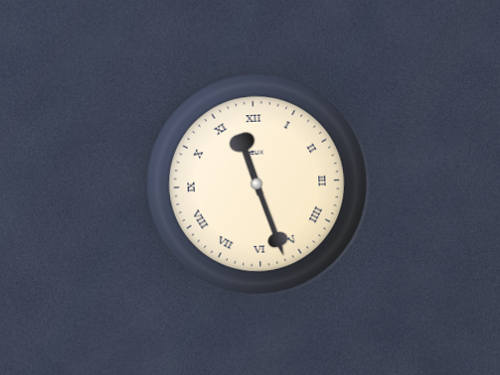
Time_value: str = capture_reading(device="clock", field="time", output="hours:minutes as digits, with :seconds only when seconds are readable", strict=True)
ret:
11:27
